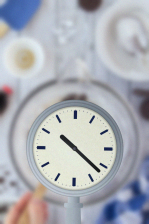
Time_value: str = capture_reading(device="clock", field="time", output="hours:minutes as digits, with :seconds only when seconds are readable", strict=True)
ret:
10:22
